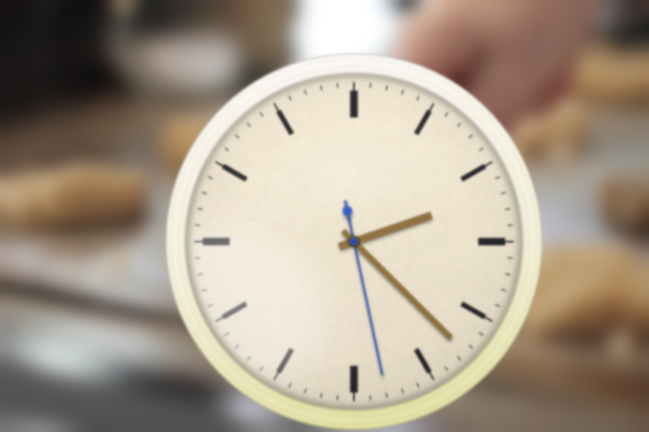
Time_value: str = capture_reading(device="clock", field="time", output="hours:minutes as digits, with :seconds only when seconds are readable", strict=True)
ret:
2:22:28
